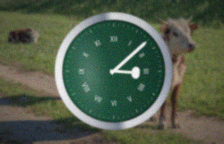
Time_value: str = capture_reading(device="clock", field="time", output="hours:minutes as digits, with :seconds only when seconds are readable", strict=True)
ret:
3:08
